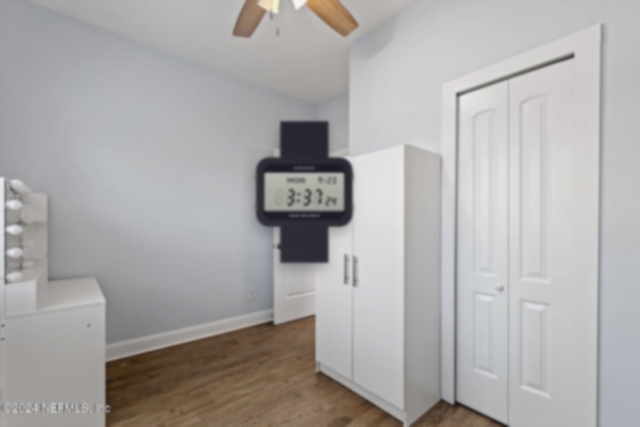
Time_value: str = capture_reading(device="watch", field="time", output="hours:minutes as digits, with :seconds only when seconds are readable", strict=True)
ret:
3:37
